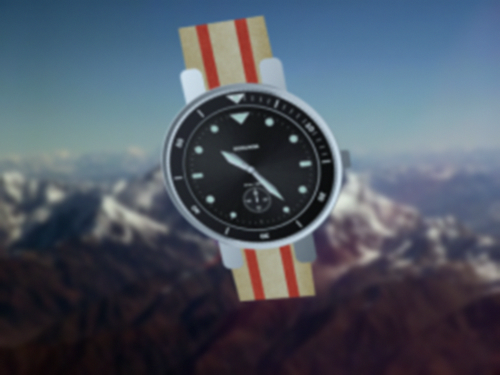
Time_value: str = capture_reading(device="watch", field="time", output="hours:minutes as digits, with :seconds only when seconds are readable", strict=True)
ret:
10:24
